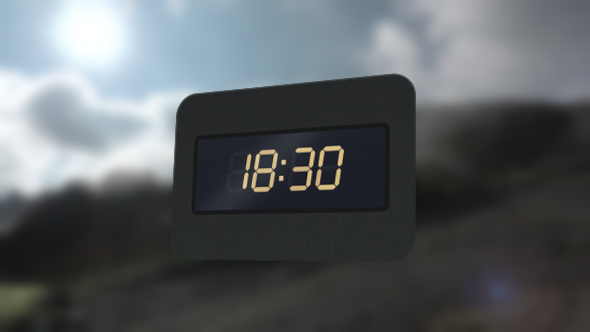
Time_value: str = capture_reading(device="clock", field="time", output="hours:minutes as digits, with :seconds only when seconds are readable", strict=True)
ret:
18:30
